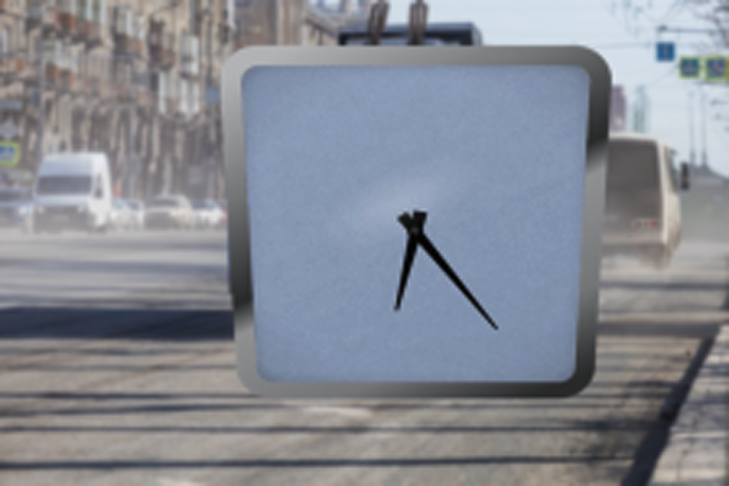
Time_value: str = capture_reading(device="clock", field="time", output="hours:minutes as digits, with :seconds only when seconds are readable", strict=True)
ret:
6:24
